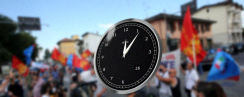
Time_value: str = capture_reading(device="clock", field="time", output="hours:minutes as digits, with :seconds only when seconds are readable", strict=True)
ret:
12:06
